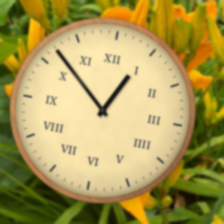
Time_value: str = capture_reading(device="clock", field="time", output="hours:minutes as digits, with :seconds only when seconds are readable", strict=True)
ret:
12:52
